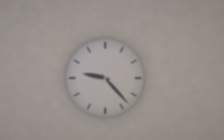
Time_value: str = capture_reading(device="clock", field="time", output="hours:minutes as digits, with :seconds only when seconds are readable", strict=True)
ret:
9:23
